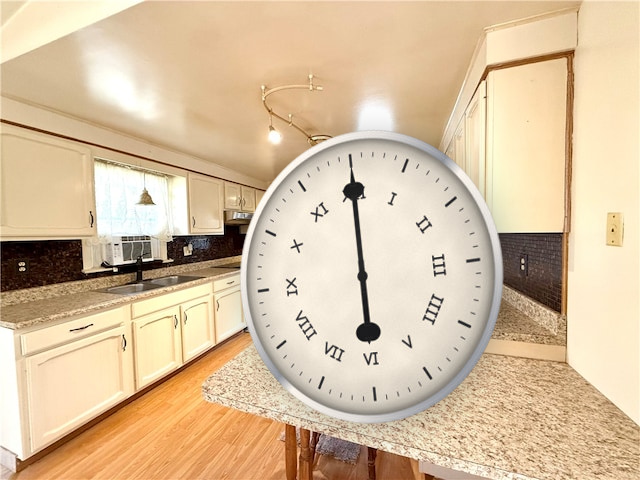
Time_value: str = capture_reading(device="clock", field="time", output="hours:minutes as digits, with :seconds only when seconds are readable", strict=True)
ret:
6:00
